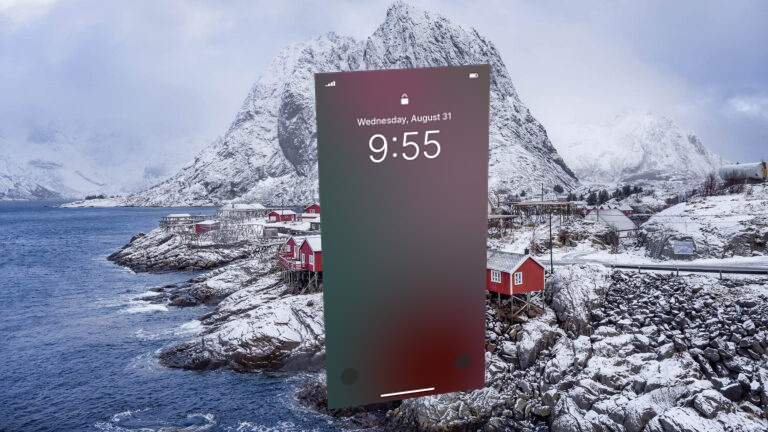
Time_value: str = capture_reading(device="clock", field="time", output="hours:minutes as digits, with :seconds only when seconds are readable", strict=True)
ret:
9:55
